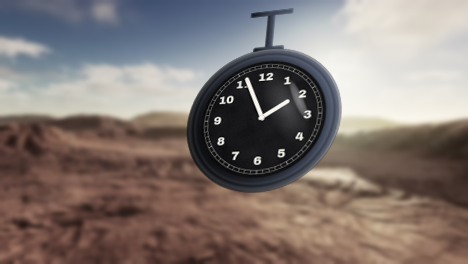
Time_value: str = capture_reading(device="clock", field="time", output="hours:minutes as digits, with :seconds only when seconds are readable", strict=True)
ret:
1:56
